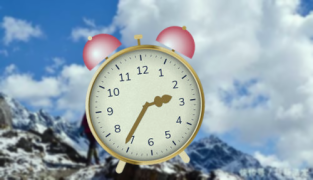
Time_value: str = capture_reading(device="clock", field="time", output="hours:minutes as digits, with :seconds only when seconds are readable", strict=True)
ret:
2:36
